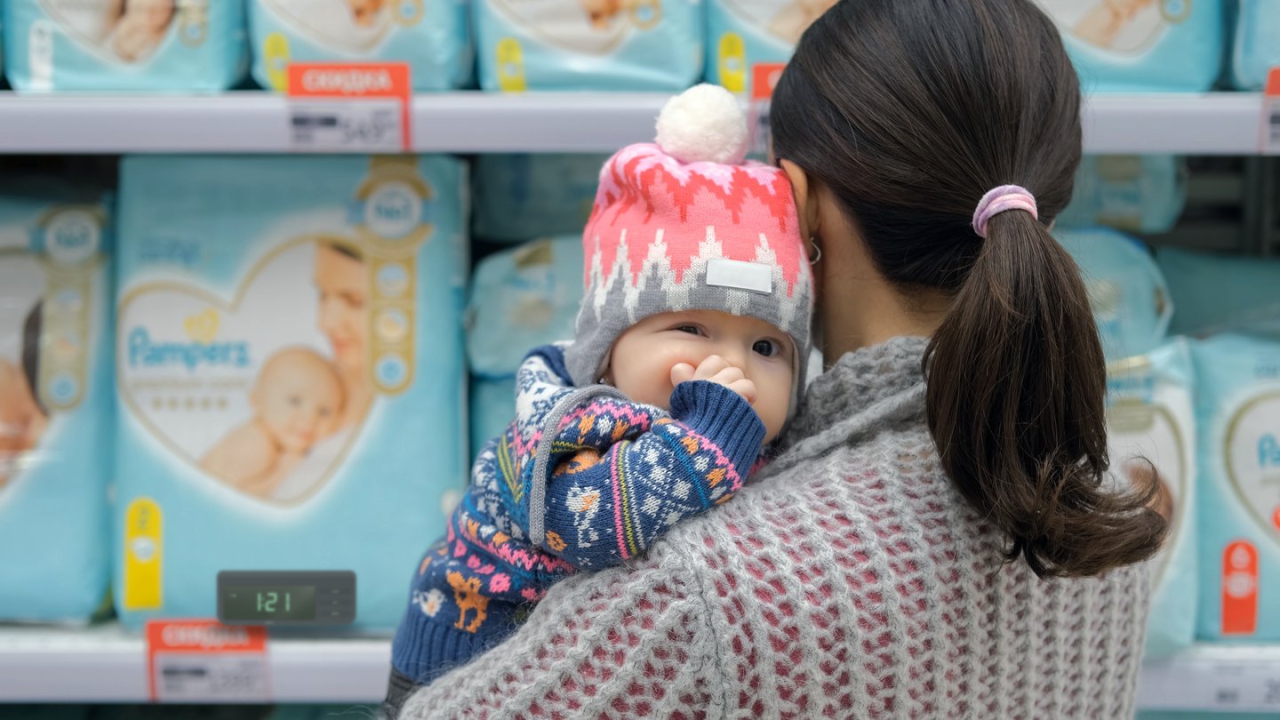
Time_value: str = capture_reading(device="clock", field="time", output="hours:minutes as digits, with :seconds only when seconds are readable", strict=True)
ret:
1:21
